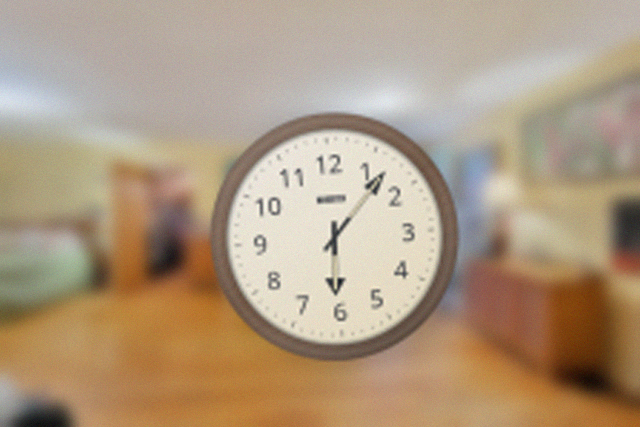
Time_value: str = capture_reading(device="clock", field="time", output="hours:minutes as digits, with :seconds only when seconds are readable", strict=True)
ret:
6:07
